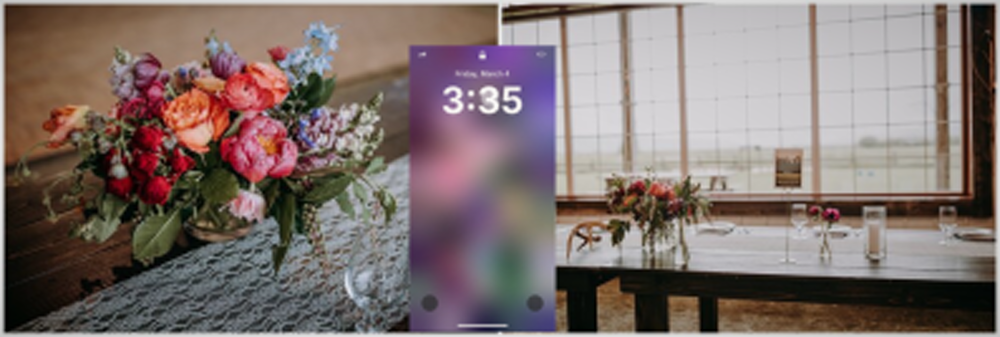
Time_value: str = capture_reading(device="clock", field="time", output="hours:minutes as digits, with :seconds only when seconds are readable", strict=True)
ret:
3:35
